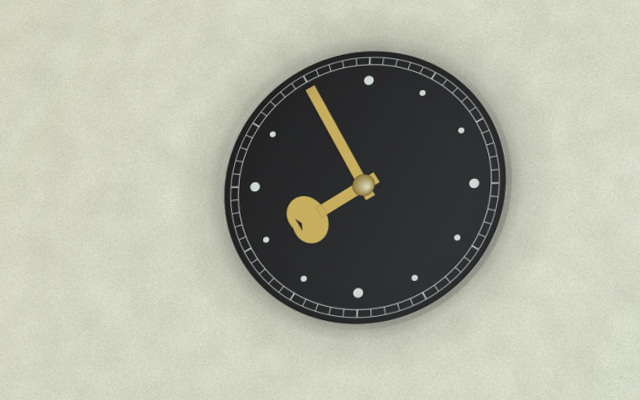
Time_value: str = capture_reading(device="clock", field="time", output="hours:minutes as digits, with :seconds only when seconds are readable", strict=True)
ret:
7:55
